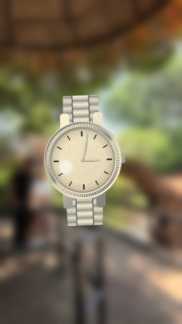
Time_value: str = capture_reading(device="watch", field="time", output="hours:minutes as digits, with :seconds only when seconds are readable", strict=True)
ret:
3:02
